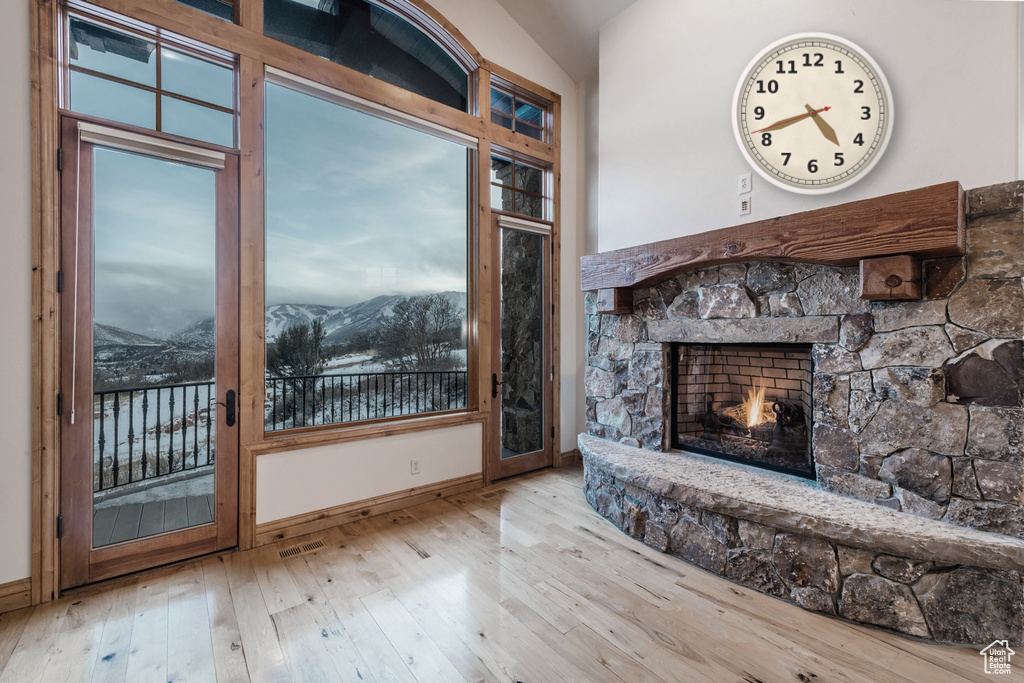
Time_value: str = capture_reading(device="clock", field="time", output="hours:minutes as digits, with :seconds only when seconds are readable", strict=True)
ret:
4:41:42
